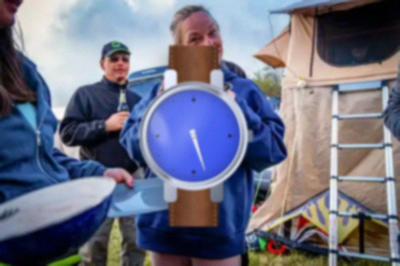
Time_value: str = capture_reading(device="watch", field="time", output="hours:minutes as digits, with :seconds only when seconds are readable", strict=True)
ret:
5:27
